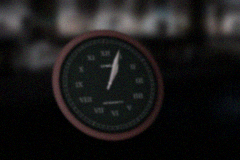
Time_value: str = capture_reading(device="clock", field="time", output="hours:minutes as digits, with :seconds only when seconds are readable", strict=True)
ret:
1:04
